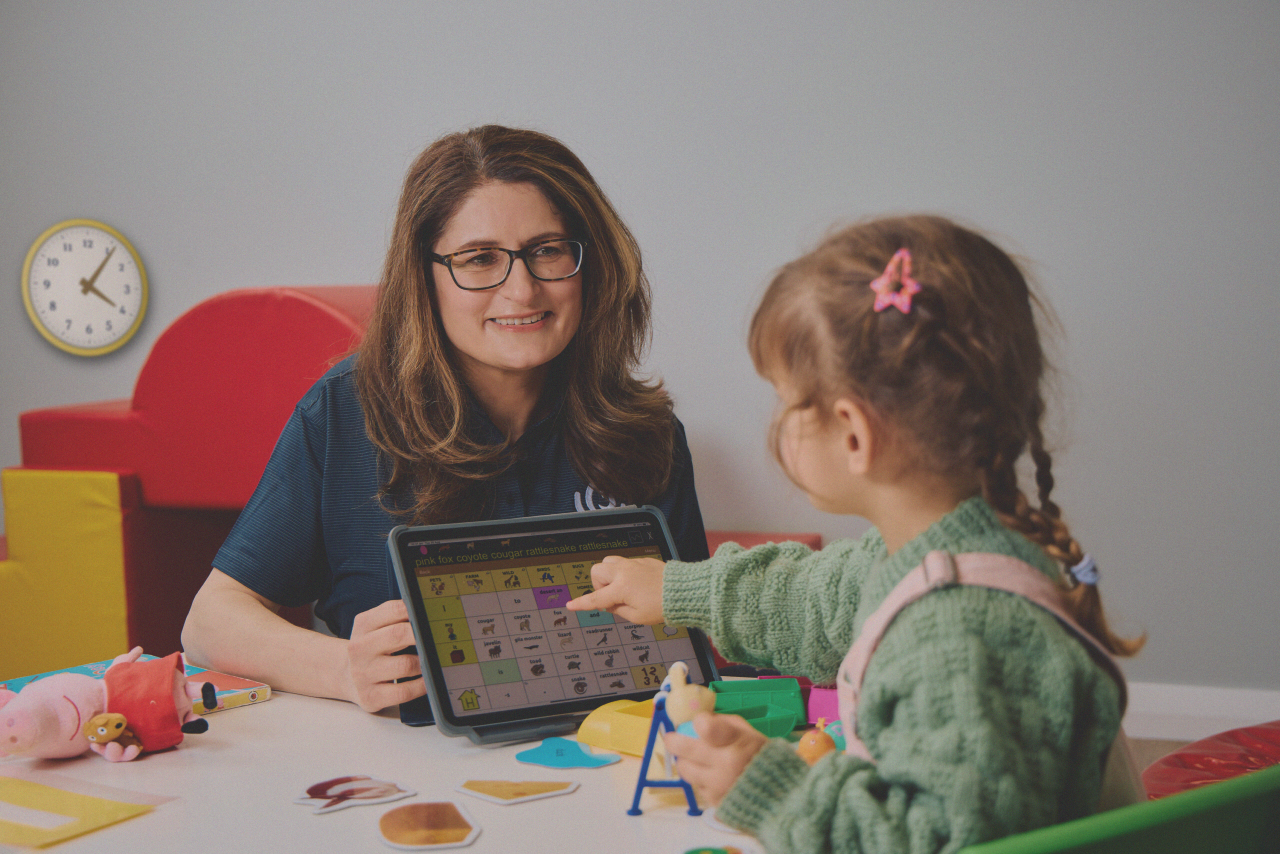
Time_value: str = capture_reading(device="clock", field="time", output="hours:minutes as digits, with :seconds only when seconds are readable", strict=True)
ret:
4:06
